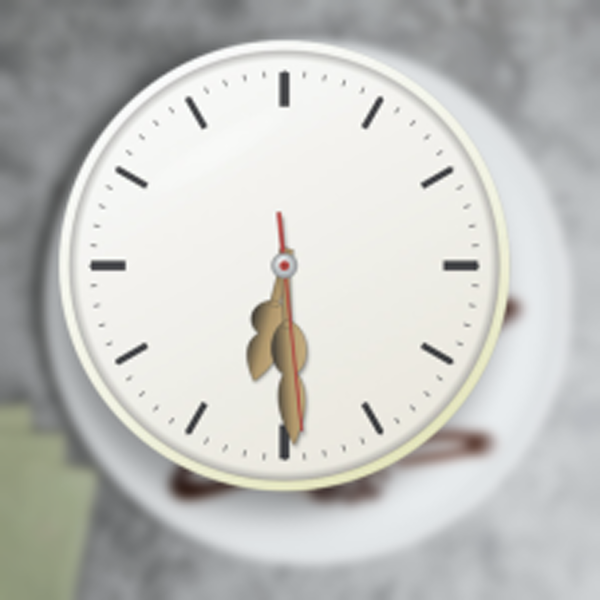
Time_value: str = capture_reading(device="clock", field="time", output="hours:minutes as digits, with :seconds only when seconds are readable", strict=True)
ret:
6:29:29
